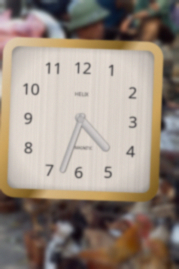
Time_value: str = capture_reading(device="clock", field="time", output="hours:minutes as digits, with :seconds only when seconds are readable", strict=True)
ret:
4:33
